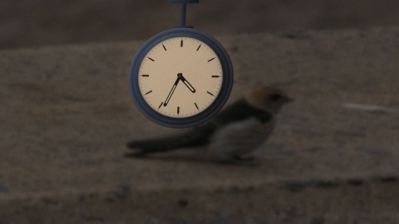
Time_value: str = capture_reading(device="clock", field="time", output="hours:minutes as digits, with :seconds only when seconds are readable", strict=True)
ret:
4:34
